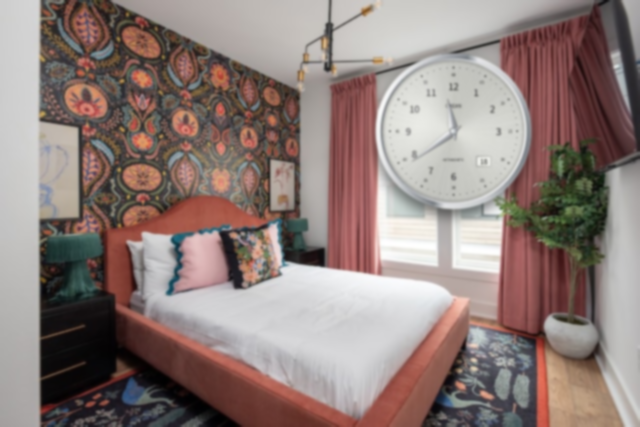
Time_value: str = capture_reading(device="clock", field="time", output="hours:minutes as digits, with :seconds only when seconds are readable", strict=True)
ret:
11:39
